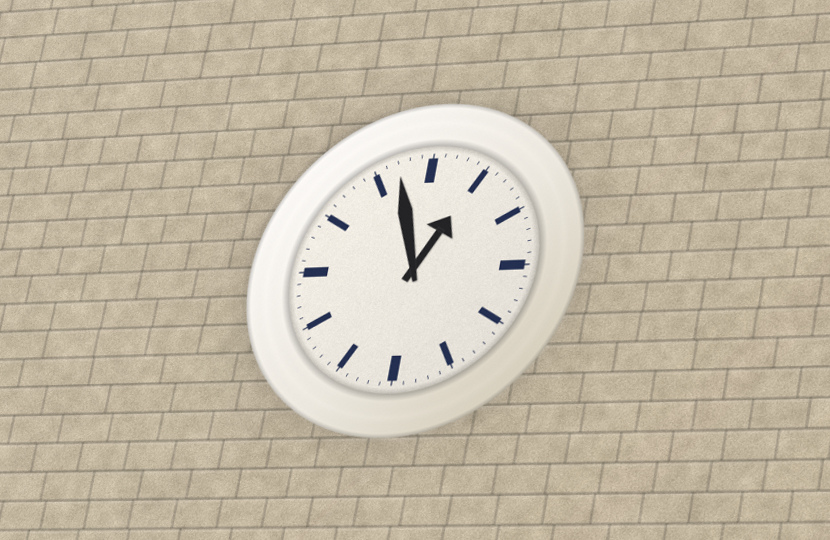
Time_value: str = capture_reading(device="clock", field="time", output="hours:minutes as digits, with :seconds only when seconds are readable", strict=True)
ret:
12:57
